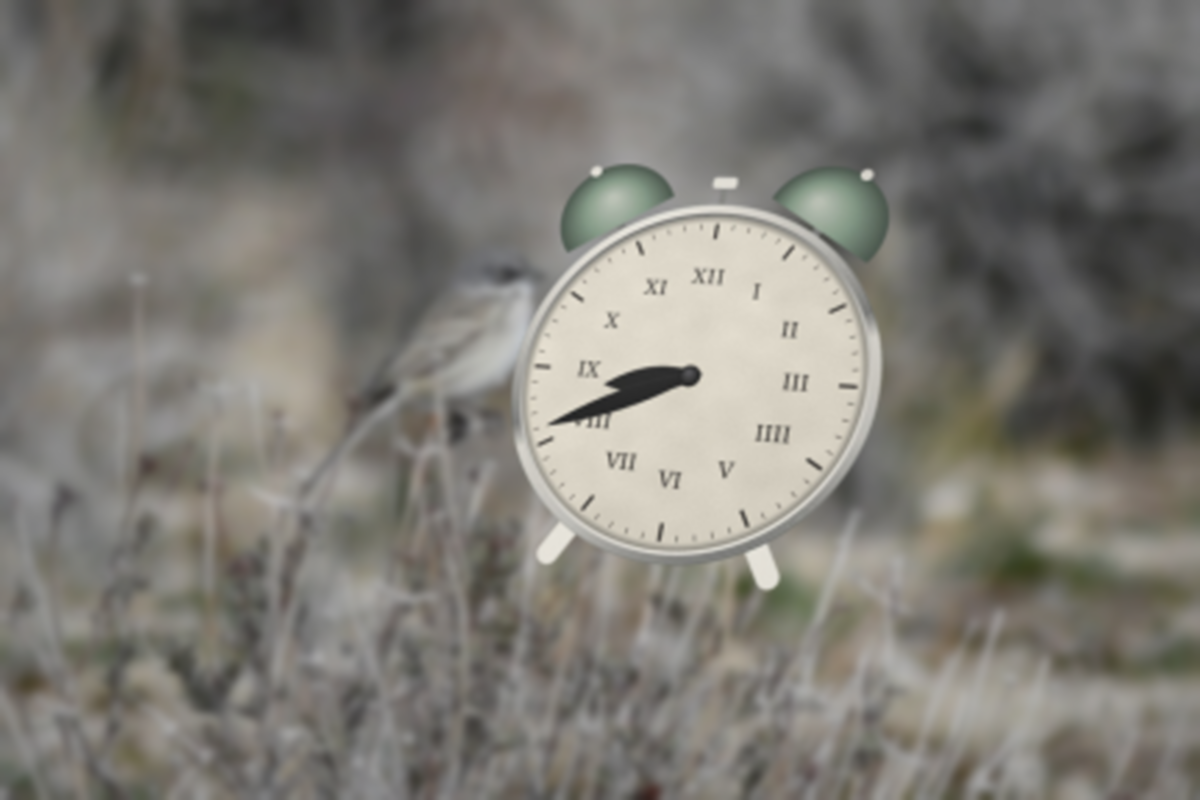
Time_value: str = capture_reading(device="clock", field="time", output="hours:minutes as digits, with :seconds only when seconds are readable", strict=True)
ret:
8:41
